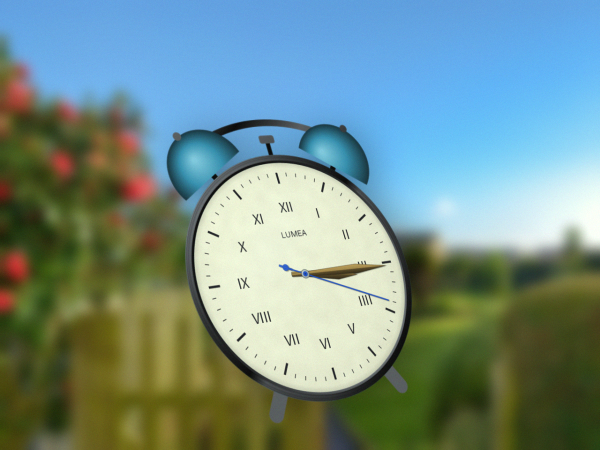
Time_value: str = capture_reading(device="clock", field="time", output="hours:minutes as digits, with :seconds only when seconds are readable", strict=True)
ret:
3:15:19
